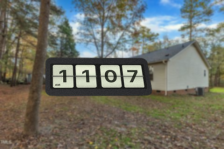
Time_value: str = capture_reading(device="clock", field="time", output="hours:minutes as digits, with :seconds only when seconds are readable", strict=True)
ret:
11:07
